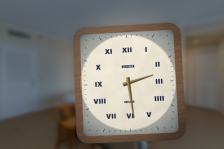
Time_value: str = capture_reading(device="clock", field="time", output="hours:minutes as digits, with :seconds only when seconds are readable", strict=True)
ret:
2:29
